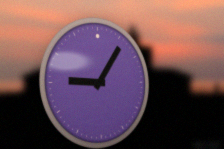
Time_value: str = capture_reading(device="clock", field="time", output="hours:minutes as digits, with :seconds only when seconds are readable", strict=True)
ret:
9:06
